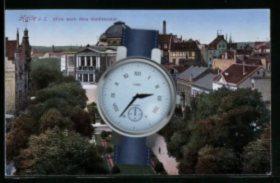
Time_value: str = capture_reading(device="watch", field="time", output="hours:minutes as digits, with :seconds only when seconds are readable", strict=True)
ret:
2:36
